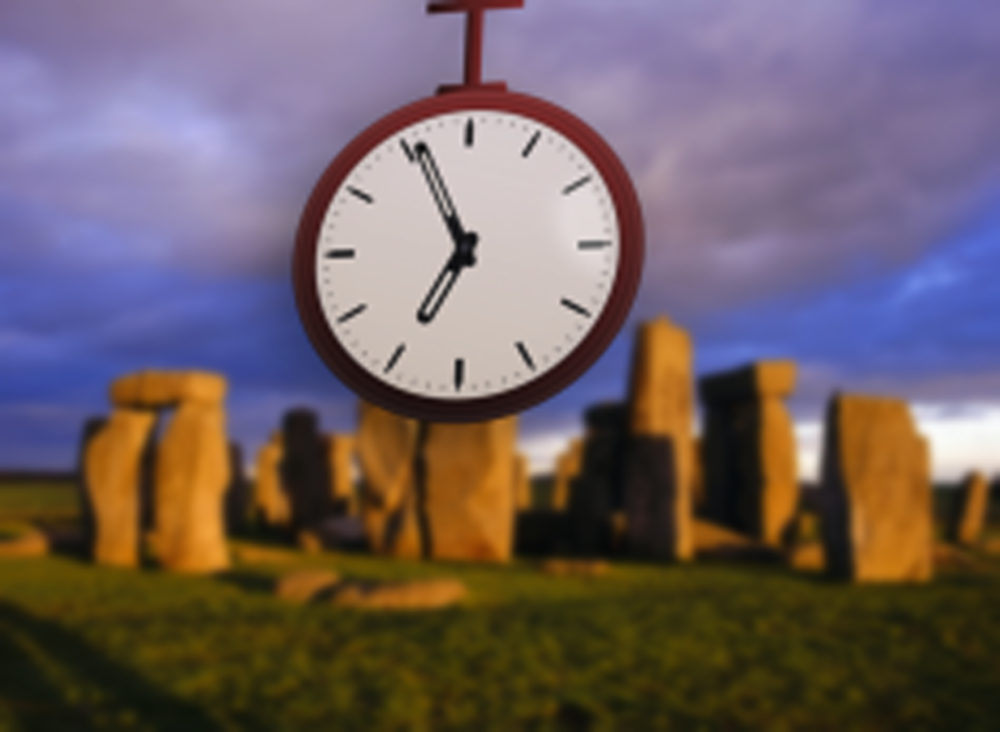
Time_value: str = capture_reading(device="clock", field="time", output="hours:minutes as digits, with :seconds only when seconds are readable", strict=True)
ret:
6:56
